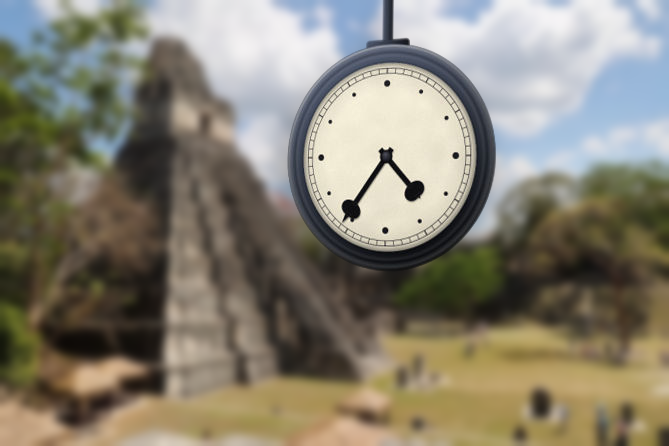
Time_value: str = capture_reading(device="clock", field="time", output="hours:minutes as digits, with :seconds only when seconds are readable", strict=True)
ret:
4:36
